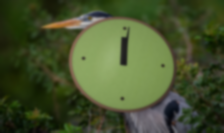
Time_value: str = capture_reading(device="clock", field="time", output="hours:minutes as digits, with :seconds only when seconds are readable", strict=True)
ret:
12:01
